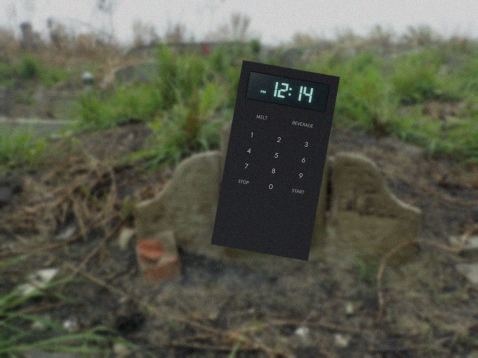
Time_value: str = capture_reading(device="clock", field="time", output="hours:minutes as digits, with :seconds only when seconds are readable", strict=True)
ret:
12:14
